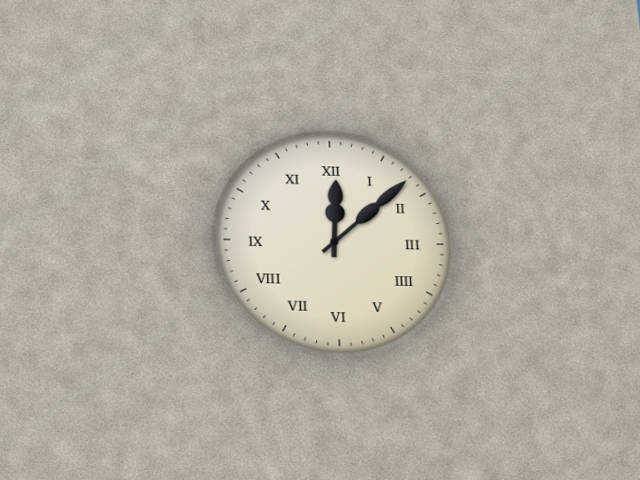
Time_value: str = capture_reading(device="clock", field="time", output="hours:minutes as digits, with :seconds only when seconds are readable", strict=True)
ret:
12:08
